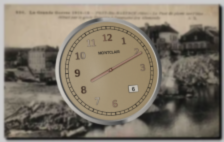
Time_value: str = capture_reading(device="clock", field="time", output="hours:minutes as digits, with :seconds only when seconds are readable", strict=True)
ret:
8:11
